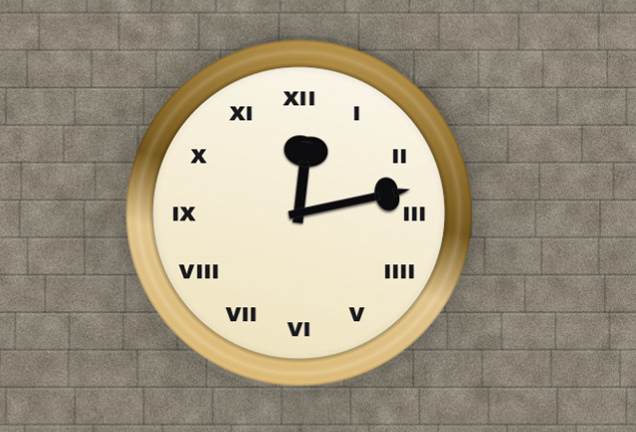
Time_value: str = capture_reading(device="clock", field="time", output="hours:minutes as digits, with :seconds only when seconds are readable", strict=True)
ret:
12:13
